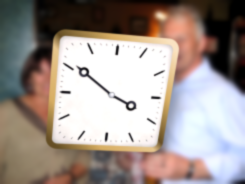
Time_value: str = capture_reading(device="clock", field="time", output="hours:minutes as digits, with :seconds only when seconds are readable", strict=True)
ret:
3:51
